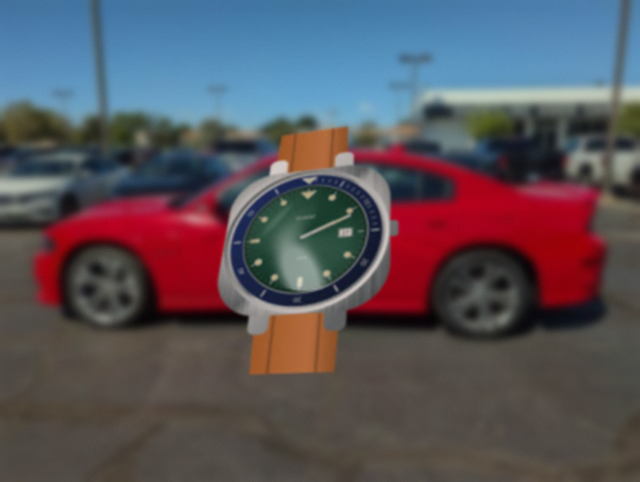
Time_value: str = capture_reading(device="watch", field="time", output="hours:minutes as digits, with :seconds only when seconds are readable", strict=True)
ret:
2:11
